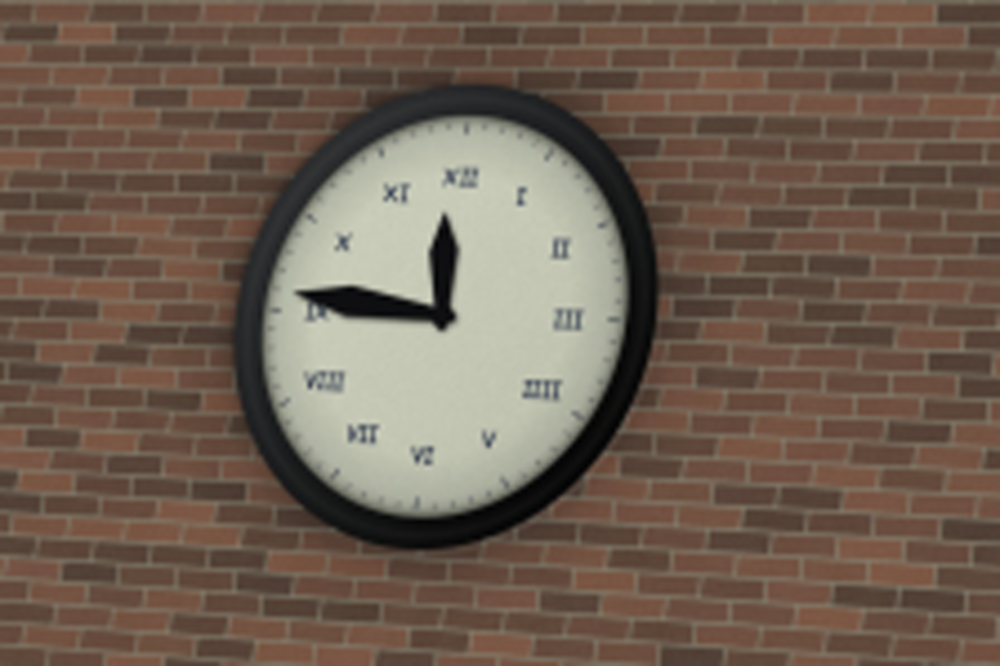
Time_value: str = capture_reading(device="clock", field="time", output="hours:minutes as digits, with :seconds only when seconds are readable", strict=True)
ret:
11:46
